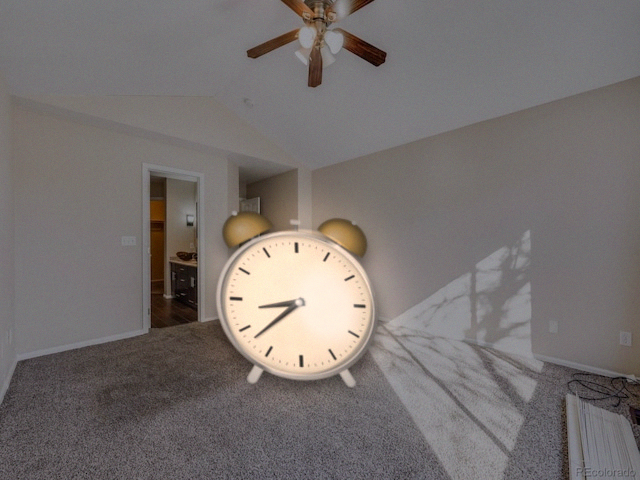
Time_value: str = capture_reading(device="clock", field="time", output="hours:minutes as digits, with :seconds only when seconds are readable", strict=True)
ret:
8:38
